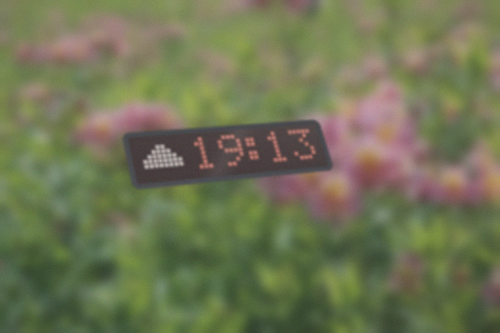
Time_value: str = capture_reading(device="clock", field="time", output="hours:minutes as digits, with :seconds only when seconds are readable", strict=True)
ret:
19:13
